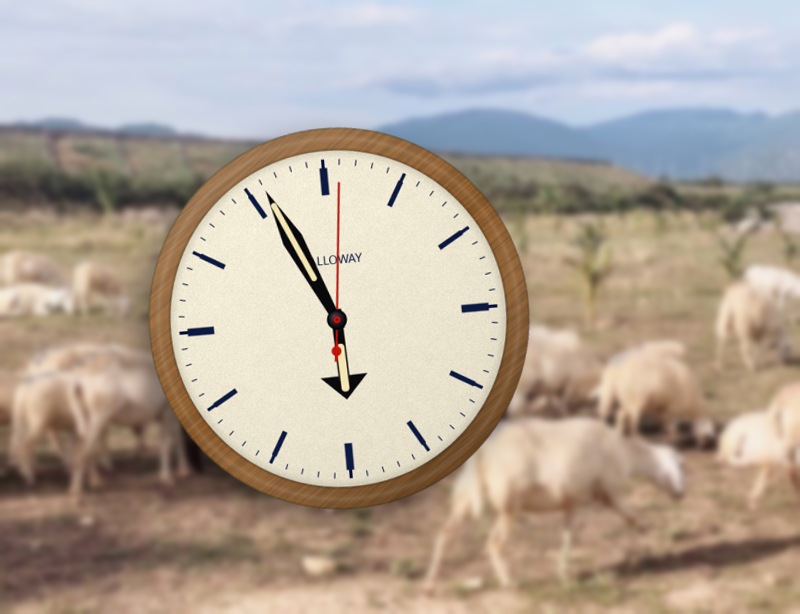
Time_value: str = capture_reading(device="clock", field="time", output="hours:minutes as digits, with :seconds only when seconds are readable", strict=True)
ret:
5:56:01
